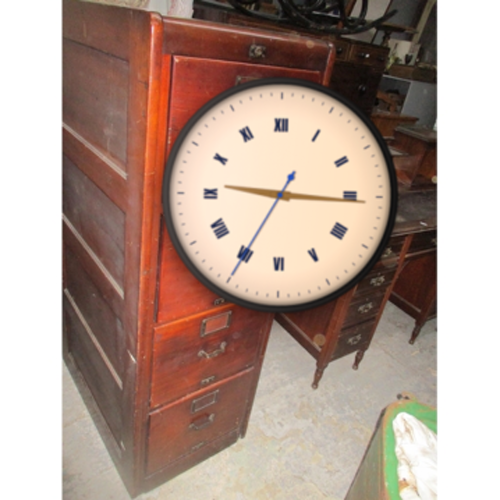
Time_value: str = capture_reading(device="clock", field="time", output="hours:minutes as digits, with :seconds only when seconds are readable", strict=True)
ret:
9:15:35
